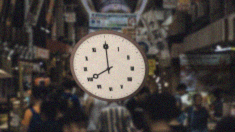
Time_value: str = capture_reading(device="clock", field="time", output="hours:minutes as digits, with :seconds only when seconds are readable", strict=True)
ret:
8:00
